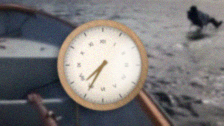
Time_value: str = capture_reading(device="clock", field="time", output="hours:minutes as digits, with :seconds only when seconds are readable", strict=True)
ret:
7:35
